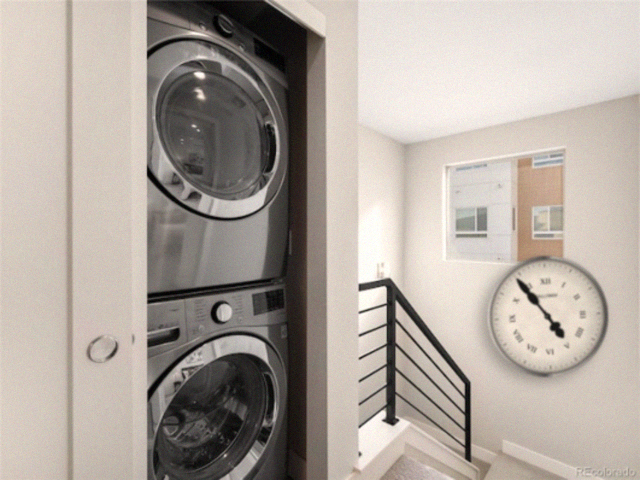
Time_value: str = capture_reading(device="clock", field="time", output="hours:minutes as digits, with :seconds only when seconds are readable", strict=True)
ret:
4:54
